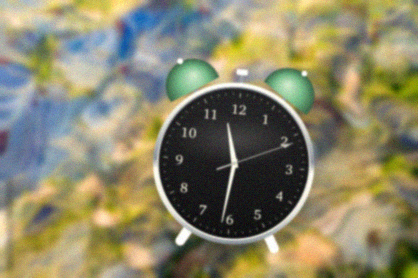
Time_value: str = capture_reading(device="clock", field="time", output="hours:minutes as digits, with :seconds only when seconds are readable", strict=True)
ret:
11:31:11
